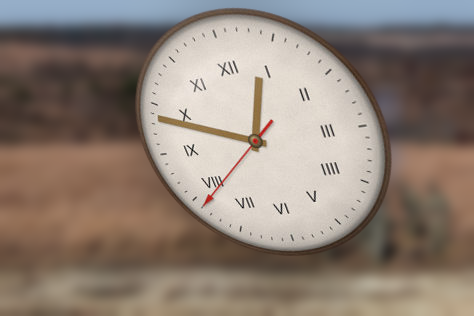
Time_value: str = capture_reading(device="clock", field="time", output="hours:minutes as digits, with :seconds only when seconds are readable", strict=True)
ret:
12:48:39
